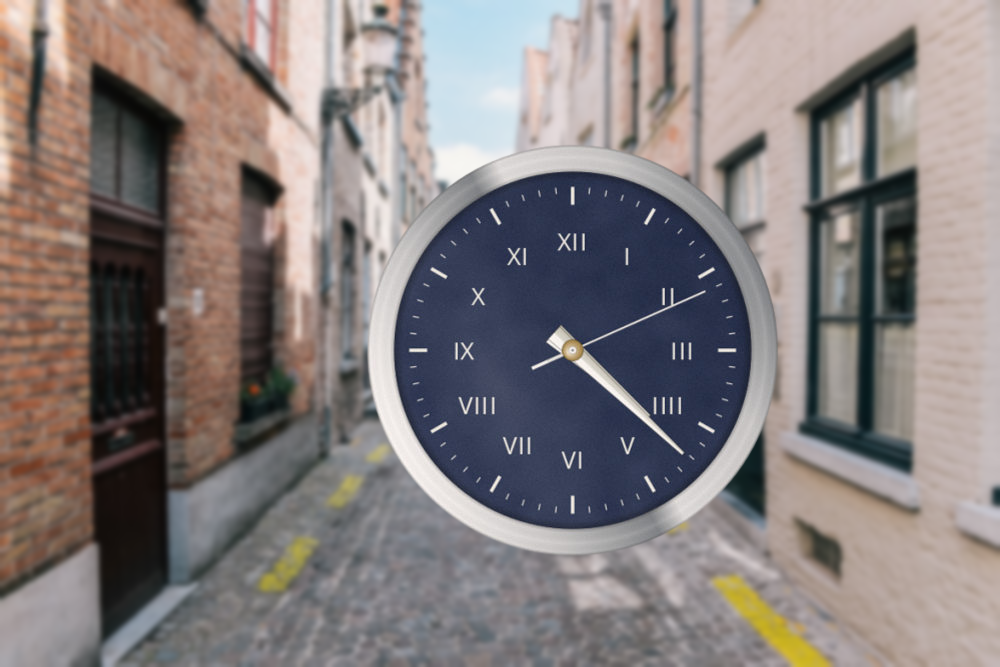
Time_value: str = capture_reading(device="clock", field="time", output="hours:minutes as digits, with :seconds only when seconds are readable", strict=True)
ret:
4:22:11
